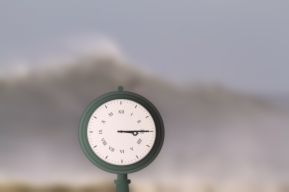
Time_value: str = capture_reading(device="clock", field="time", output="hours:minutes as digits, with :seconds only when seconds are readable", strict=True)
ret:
3:15
